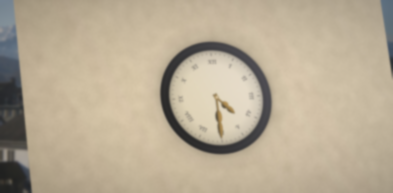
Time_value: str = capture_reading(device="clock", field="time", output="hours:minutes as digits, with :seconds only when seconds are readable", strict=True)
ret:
4:30
